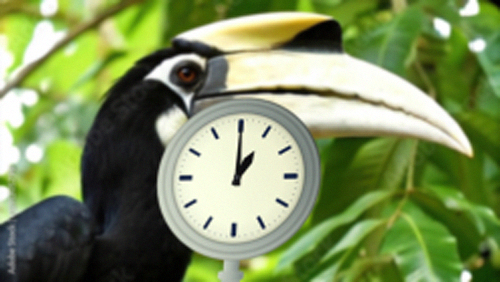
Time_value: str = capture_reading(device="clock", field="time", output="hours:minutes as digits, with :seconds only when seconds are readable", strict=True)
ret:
1:00
